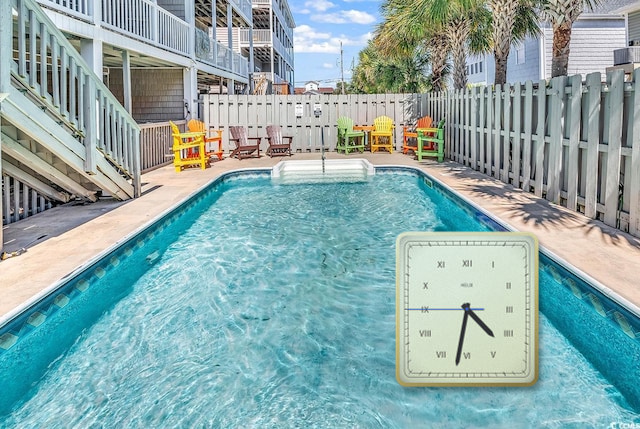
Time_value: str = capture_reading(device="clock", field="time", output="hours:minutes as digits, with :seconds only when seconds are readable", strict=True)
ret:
4:31:45
